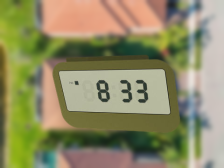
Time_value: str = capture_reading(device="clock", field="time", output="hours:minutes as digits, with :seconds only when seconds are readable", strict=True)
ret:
8:33
